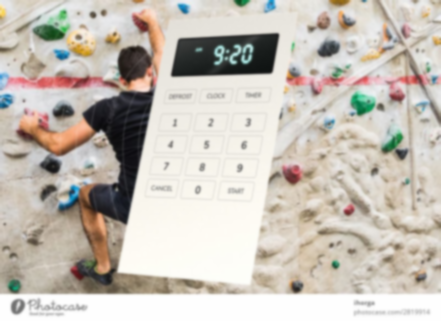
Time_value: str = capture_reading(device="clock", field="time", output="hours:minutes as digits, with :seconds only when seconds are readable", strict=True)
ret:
9:20
